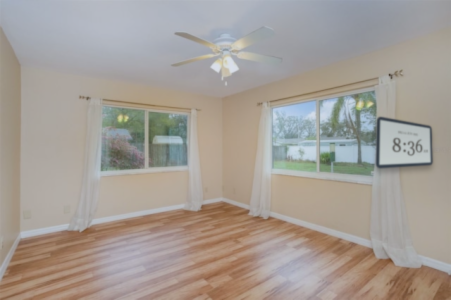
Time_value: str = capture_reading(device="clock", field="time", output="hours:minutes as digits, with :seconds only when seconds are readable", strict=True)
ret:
8:36
